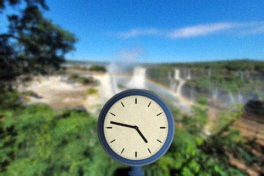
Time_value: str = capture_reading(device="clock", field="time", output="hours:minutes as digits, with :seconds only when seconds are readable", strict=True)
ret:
4:47
